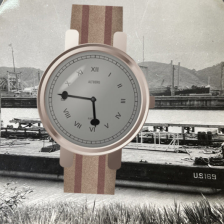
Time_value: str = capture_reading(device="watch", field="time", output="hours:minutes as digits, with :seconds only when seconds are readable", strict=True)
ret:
5:46
